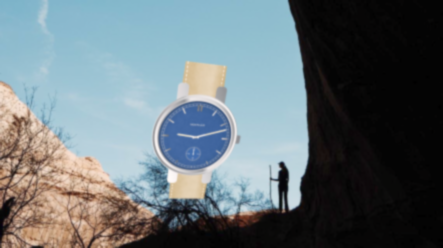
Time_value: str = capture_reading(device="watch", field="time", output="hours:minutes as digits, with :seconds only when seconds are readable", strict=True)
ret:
9:12
